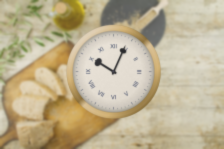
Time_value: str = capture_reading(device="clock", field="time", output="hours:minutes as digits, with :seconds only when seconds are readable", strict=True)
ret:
10:04
